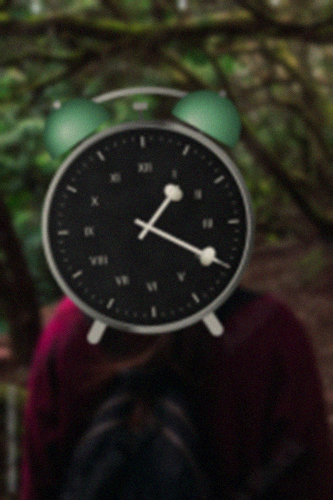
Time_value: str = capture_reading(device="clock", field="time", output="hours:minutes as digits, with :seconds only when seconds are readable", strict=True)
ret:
1:20
